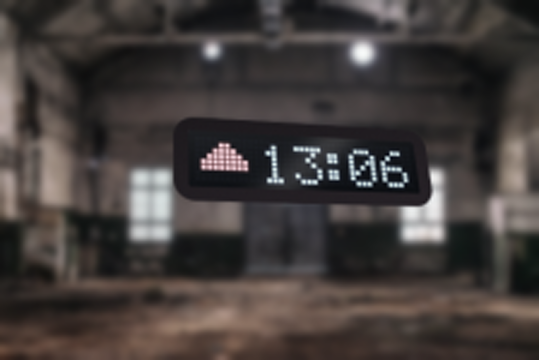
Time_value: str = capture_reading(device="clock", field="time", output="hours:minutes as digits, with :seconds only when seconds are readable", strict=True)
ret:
13:06
